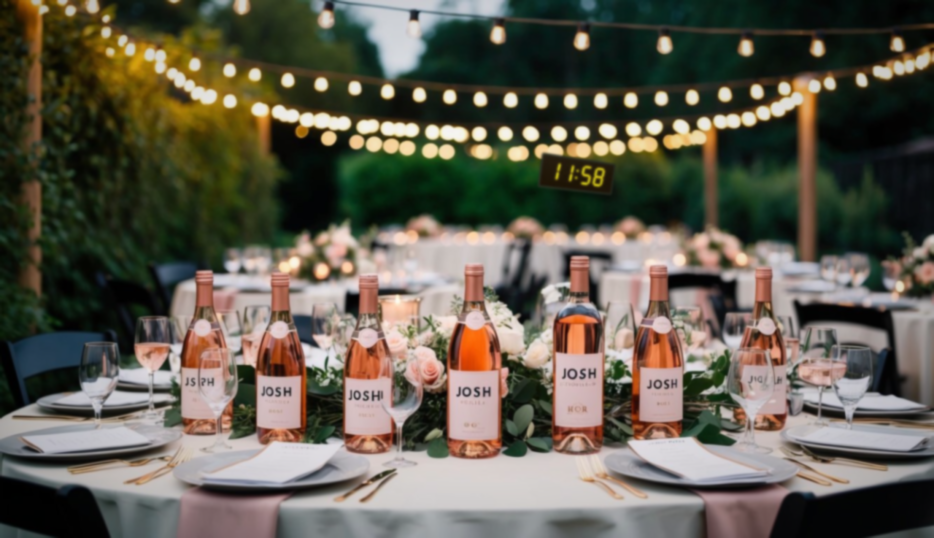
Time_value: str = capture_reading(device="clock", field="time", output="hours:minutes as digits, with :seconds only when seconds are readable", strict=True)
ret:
11:58
